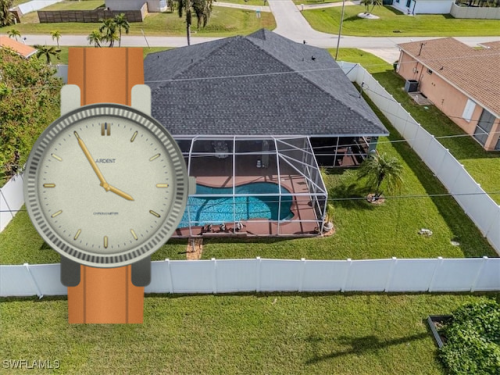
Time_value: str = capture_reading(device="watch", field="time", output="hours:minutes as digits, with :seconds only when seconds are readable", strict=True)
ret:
3:55
